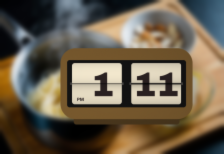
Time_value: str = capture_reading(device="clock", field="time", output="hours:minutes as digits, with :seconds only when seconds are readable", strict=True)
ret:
1:11
